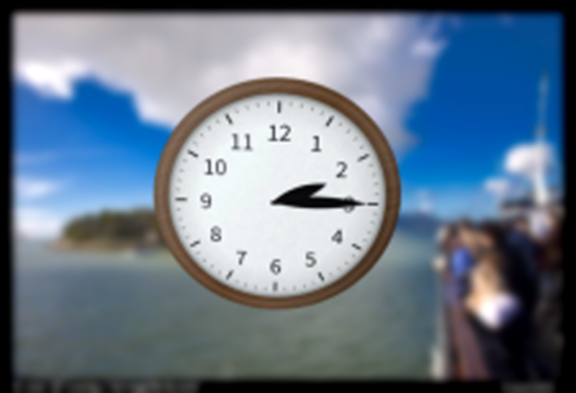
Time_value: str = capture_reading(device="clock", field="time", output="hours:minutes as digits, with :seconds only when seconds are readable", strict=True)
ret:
2:15
